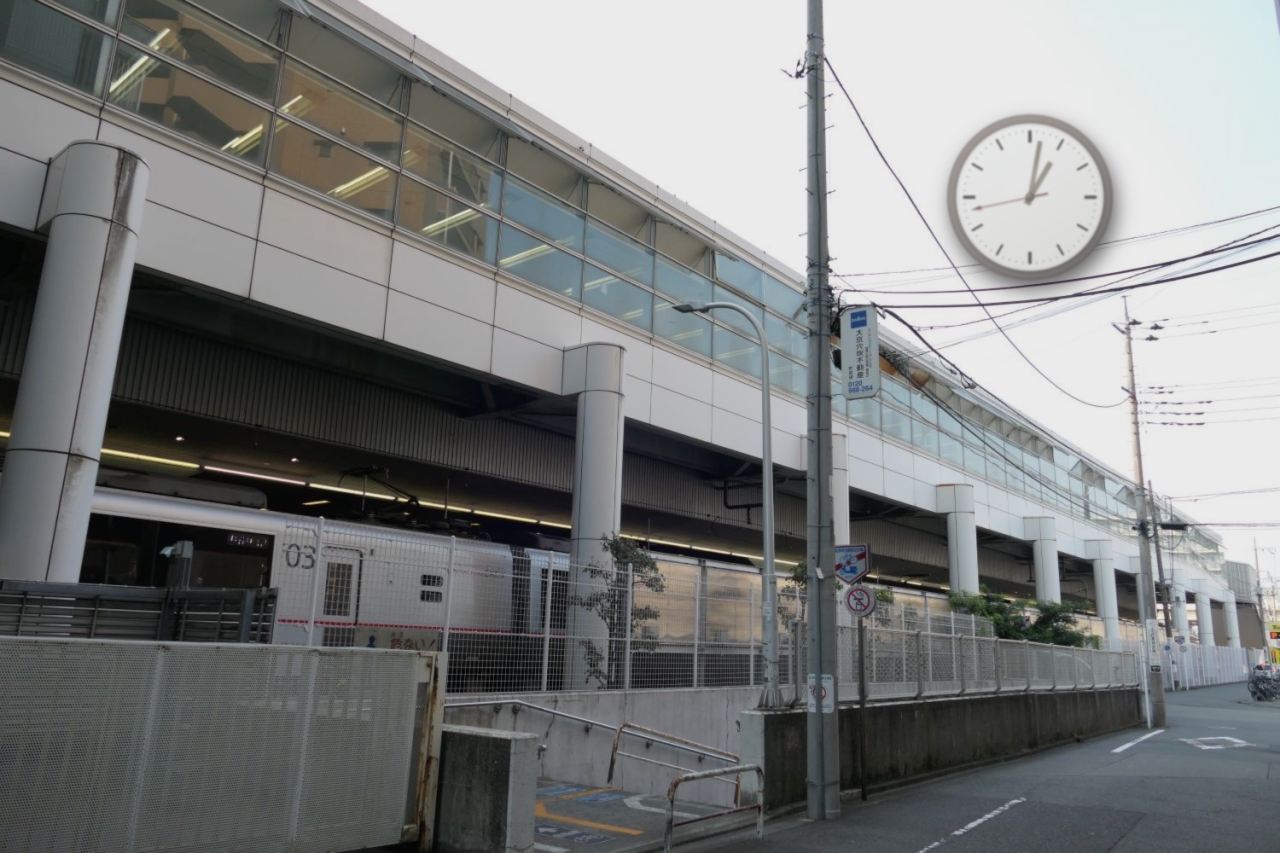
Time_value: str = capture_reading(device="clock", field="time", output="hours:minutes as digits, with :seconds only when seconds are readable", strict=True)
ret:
1:01:43
